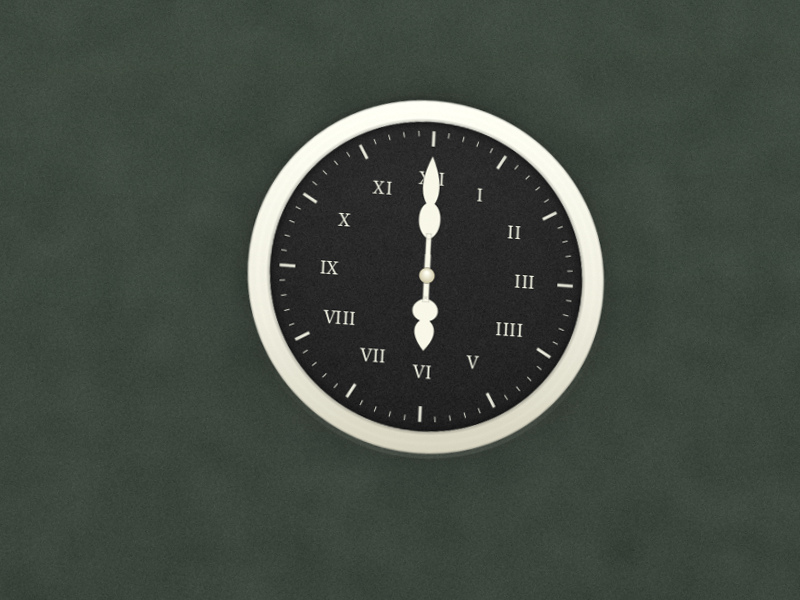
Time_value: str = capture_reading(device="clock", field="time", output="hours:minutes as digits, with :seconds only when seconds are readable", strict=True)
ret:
6:00
